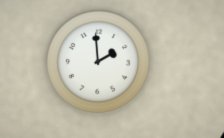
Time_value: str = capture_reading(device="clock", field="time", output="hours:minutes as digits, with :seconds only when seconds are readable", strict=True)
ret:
1:59
